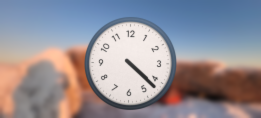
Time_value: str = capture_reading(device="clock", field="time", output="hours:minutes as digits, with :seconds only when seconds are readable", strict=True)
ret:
4:22
